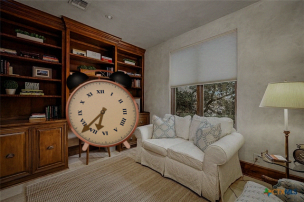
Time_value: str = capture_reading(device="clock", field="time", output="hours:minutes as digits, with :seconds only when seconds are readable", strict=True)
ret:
6:38
